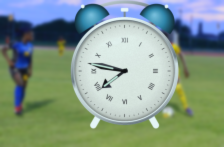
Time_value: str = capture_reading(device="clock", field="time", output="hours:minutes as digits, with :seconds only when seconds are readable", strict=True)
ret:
7:47
